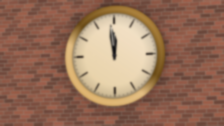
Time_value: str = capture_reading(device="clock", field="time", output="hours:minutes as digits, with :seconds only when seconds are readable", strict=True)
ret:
11:59
